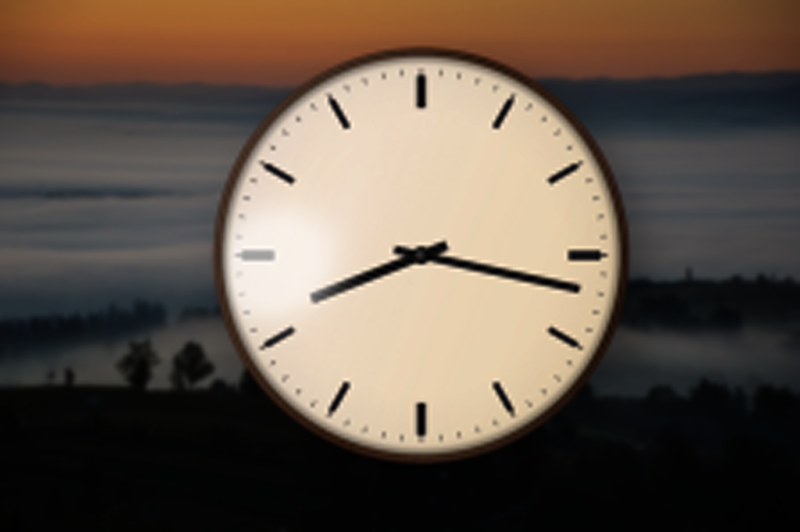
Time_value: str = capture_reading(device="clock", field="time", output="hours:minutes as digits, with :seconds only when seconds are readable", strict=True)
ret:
8:17
